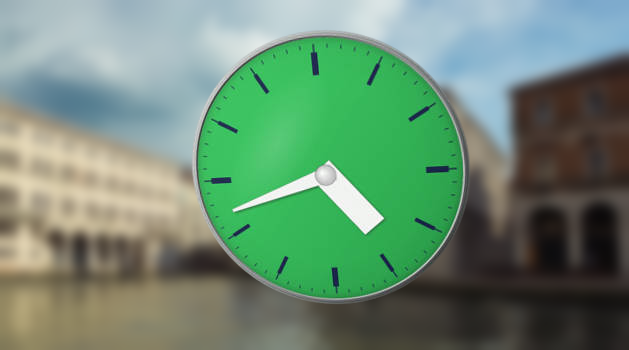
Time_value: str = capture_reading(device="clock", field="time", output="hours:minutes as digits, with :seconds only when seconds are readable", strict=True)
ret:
4:42
